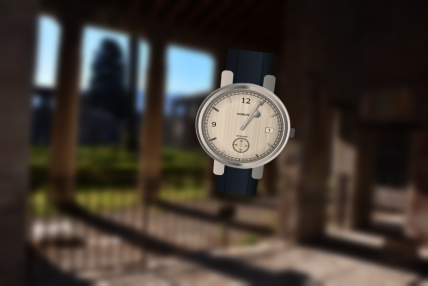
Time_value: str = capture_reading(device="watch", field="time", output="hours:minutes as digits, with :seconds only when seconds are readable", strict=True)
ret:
1:04
